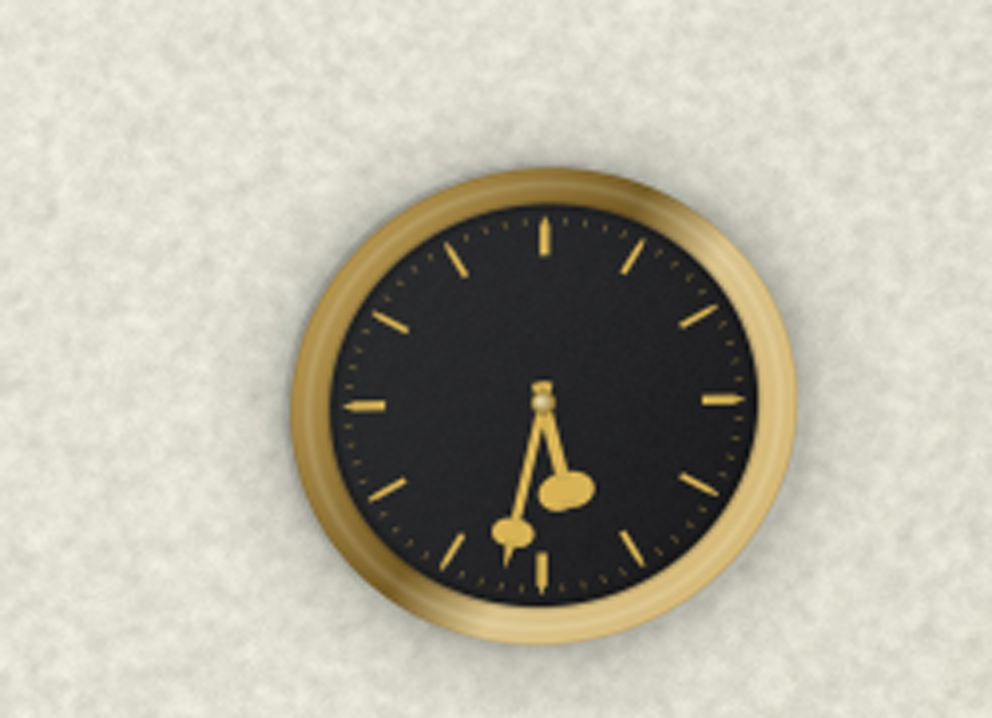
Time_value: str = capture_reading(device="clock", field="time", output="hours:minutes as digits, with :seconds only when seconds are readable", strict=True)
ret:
5:32
